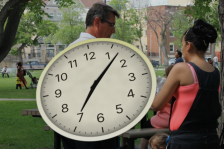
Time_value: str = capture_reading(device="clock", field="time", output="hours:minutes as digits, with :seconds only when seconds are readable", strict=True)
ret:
7:07
